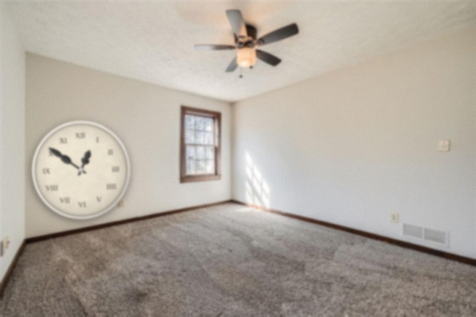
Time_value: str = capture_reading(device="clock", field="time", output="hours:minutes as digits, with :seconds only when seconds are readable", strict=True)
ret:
12:51
